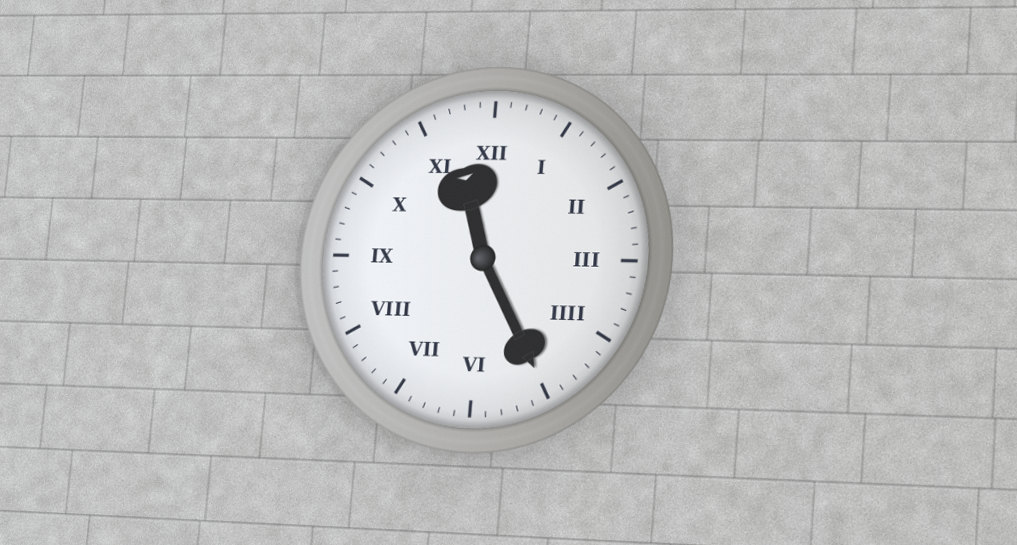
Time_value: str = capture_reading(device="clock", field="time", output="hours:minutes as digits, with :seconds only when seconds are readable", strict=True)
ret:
11:25
